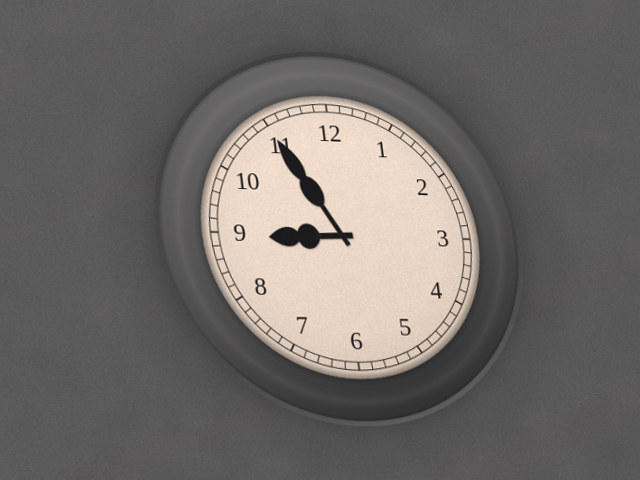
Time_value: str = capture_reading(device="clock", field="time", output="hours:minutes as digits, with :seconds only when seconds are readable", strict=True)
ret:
8:55
